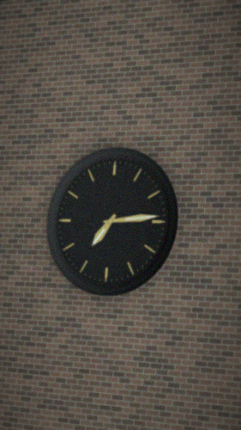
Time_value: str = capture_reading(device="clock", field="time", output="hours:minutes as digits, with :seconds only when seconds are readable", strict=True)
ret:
7:14
